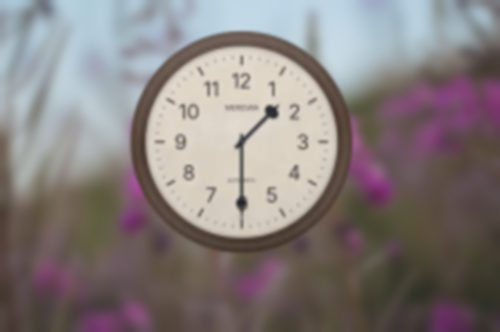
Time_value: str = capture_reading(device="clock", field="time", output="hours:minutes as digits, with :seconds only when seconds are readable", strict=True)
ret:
1:30
